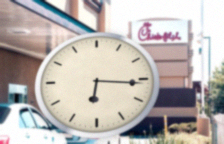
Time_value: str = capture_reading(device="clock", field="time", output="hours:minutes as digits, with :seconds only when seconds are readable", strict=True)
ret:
6:16
